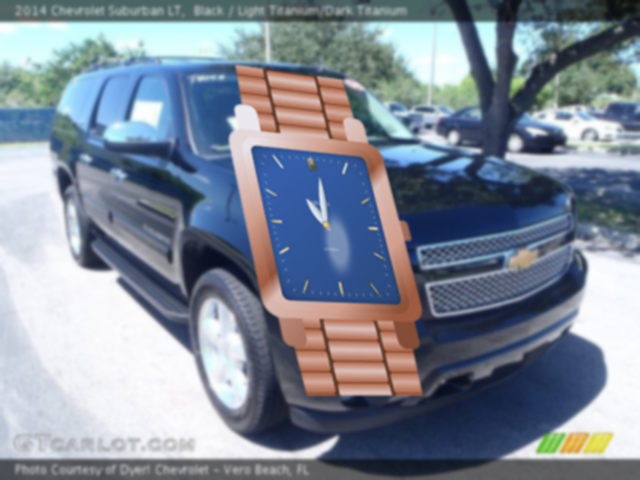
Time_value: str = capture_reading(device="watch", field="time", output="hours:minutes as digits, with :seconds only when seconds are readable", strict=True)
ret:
11:01
